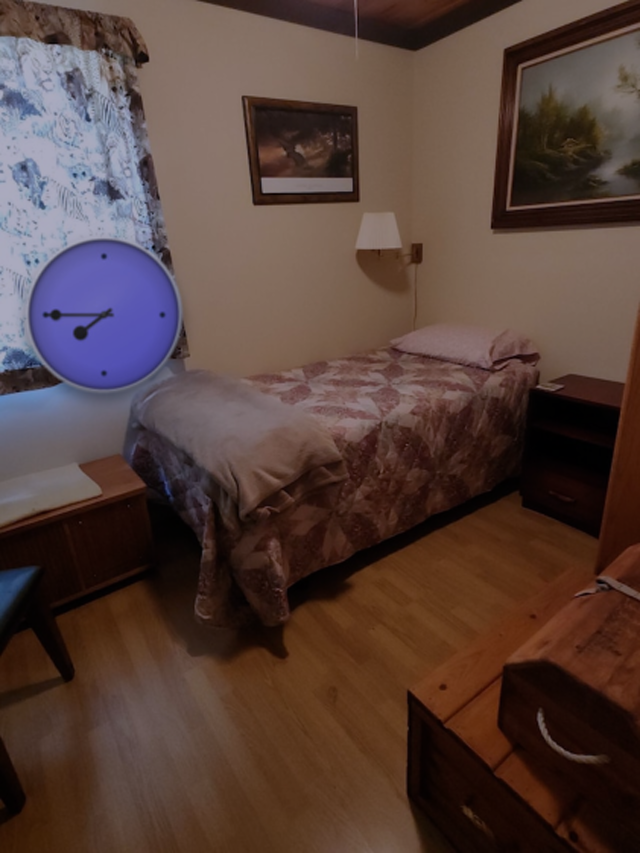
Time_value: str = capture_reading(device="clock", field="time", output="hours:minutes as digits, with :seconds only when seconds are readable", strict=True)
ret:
7:45
